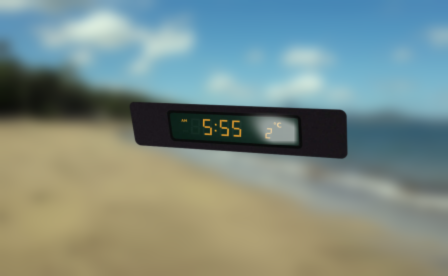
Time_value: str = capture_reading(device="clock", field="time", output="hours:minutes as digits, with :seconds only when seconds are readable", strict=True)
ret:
5:55
